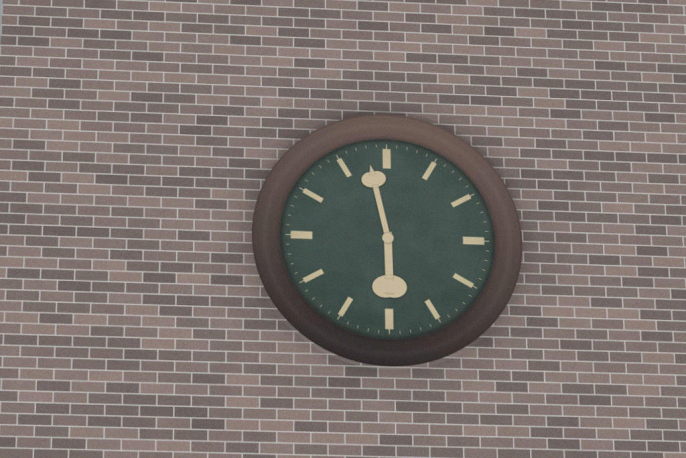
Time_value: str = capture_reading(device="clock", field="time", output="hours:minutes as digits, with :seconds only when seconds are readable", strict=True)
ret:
5:58
